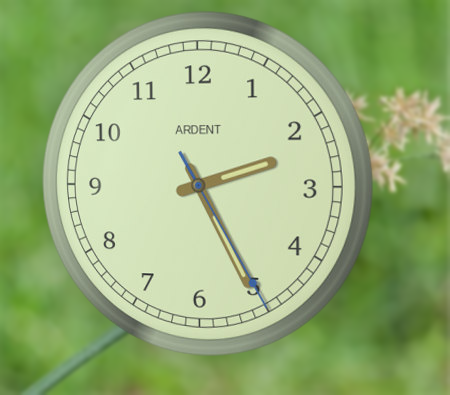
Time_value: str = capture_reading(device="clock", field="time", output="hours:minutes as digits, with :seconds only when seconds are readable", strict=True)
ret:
2:25:25
